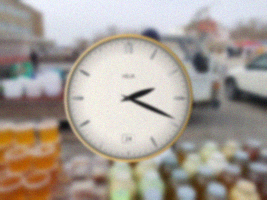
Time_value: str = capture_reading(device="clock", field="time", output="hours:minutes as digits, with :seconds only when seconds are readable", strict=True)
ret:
2:19
